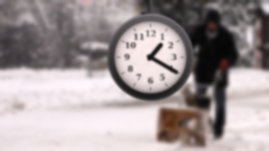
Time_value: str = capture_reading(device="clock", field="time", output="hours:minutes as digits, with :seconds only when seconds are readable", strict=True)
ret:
1:20
